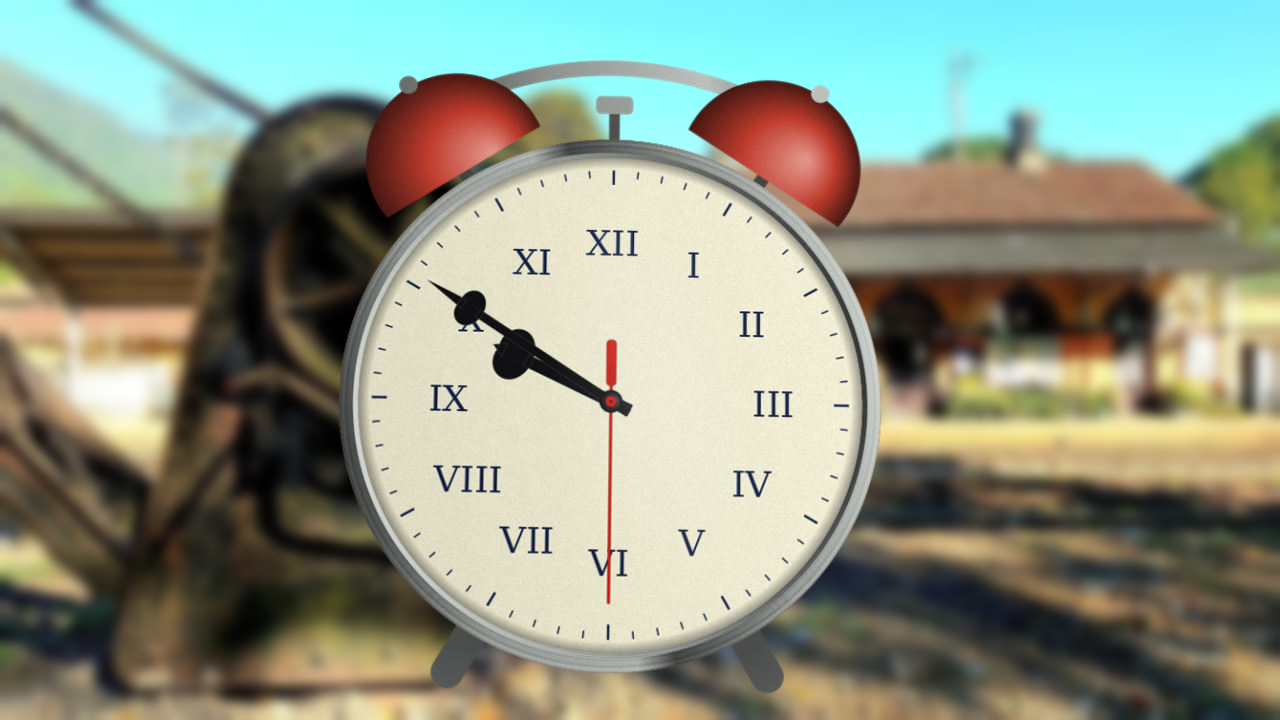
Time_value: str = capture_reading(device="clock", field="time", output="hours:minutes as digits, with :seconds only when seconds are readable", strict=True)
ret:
9:50:30
